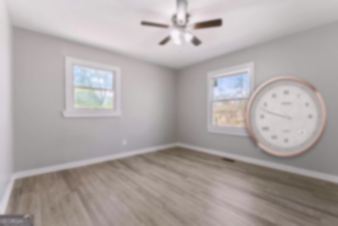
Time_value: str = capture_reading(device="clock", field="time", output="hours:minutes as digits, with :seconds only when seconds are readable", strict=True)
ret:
9:48
